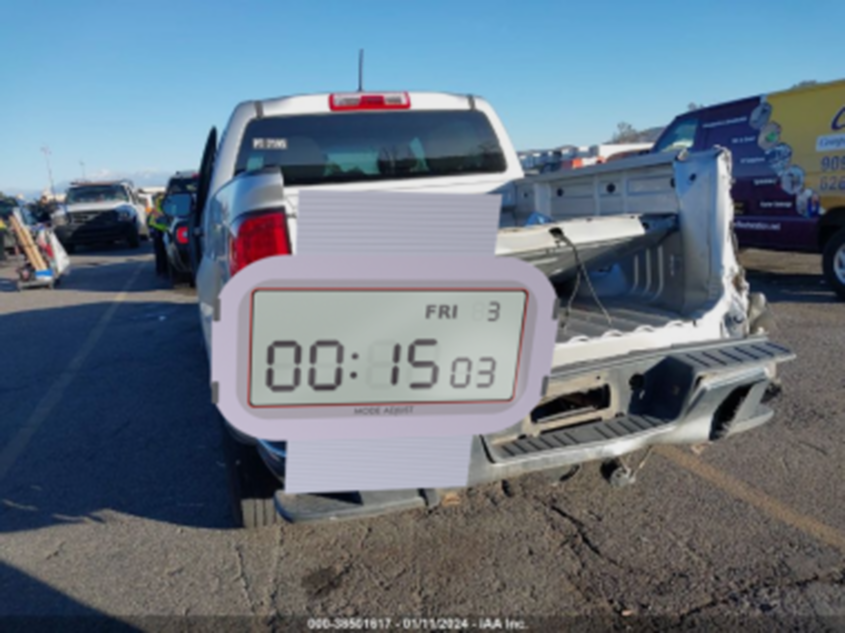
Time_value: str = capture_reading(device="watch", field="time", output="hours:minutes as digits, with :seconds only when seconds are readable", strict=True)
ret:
0:15:03
